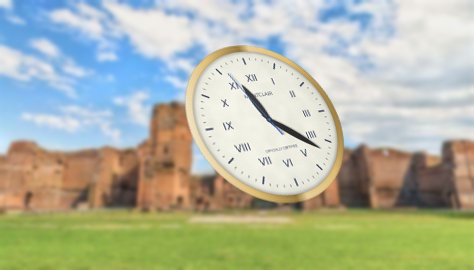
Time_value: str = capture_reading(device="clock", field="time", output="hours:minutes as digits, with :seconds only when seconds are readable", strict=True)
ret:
11:21:56
